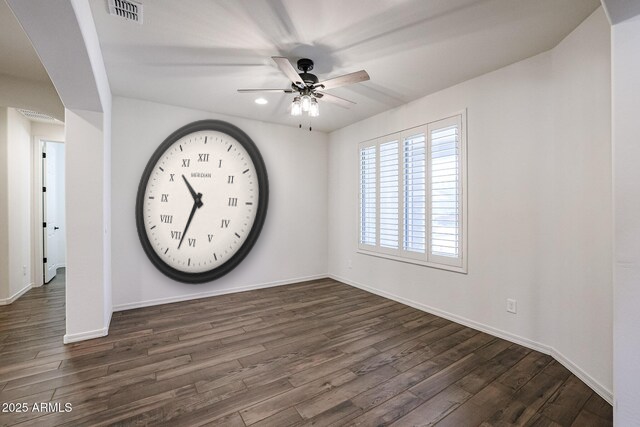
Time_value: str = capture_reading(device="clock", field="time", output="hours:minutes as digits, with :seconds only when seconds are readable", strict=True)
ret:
10:33
